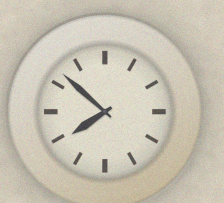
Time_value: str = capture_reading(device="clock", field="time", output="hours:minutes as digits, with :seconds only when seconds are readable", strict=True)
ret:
7:52
